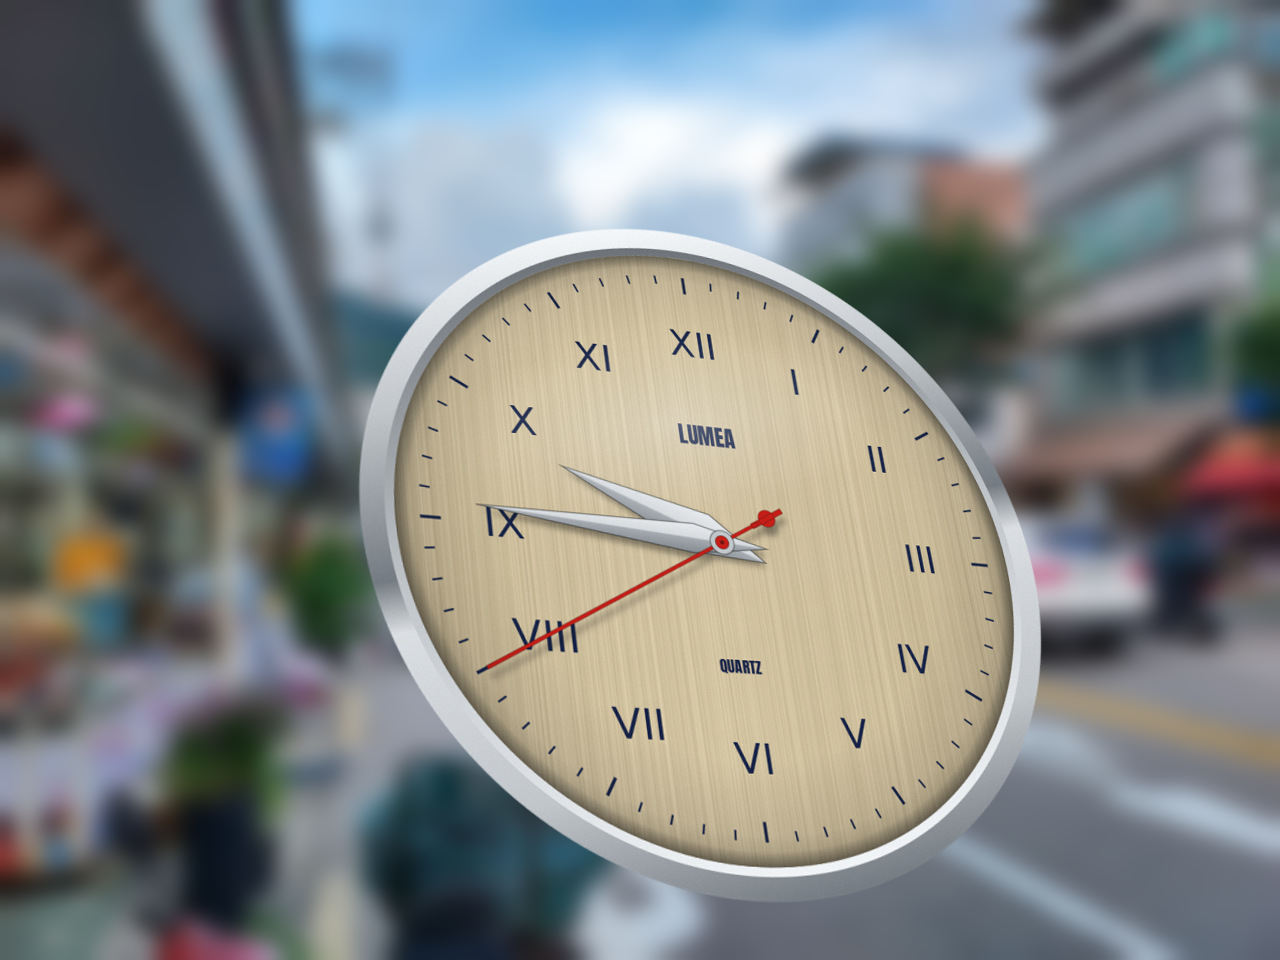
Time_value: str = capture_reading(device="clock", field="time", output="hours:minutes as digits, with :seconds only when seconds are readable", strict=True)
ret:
9:45:40
